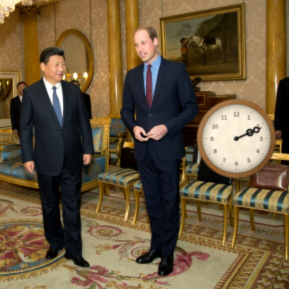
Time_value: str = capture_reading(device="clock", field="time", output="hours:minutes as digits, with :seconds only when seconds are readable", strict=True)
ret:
2:11
